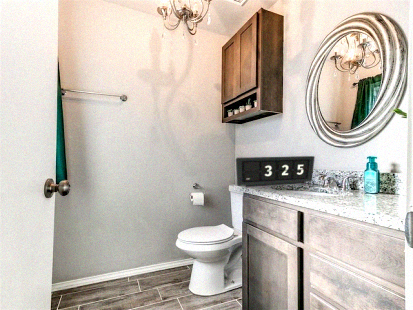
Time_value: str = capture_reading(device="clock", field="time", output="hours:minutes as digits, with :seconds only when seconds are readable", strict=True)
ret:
3:25
